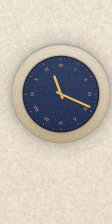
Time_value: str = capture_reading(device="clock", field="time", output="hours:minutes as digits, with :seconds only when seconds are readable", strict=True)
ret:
11:19
